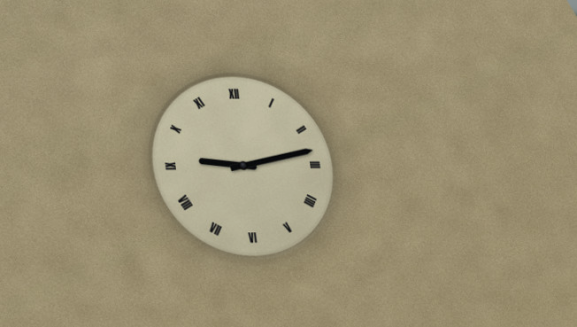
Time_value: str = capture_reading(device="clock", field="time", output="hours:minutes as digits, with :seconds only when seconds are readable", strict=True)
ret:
9:13
